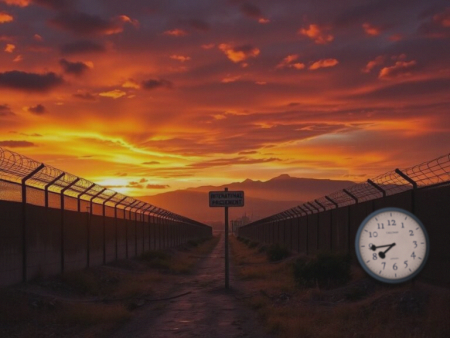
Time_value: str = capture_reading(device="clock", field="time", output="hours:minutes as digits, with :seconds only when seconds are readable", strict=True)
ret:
7:44
